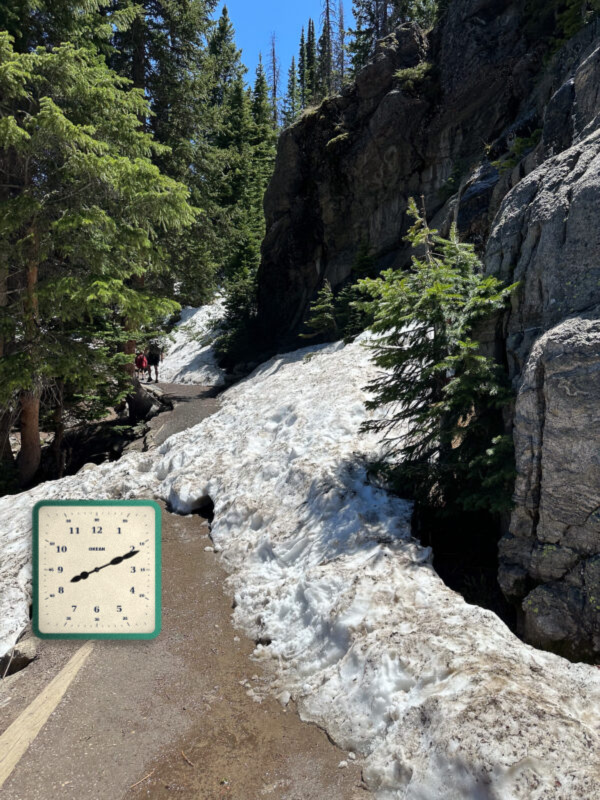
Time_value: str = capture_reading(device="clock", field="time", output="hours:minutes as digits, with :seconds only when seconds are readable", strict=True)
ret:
8:11
